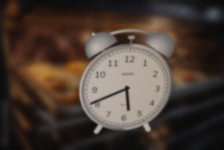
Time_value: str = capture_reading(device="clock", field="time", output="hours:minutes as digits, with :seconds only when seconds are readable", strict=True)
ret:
5:41
